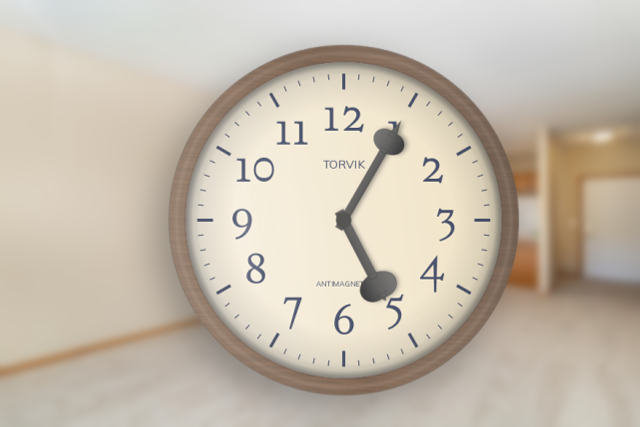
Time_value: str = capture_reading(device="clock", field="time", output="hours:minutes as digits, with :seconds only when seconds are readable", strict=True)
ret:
5:05
